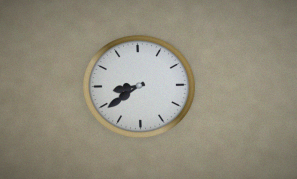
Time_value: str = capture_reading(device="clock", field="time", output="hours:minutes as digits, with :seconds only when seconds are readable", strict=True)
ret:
8:39
